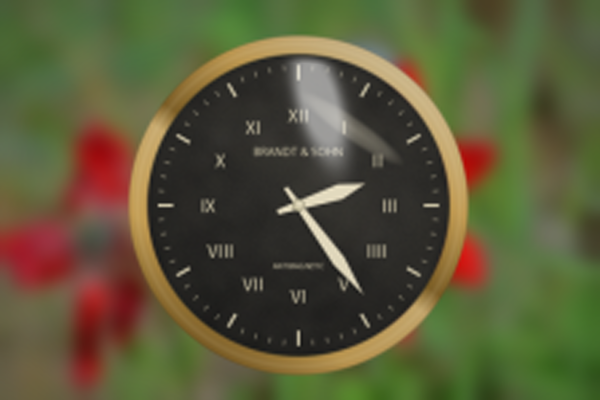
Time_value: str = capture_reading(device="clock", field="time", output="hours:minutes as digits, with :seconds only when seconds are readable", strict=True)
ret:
2:24
